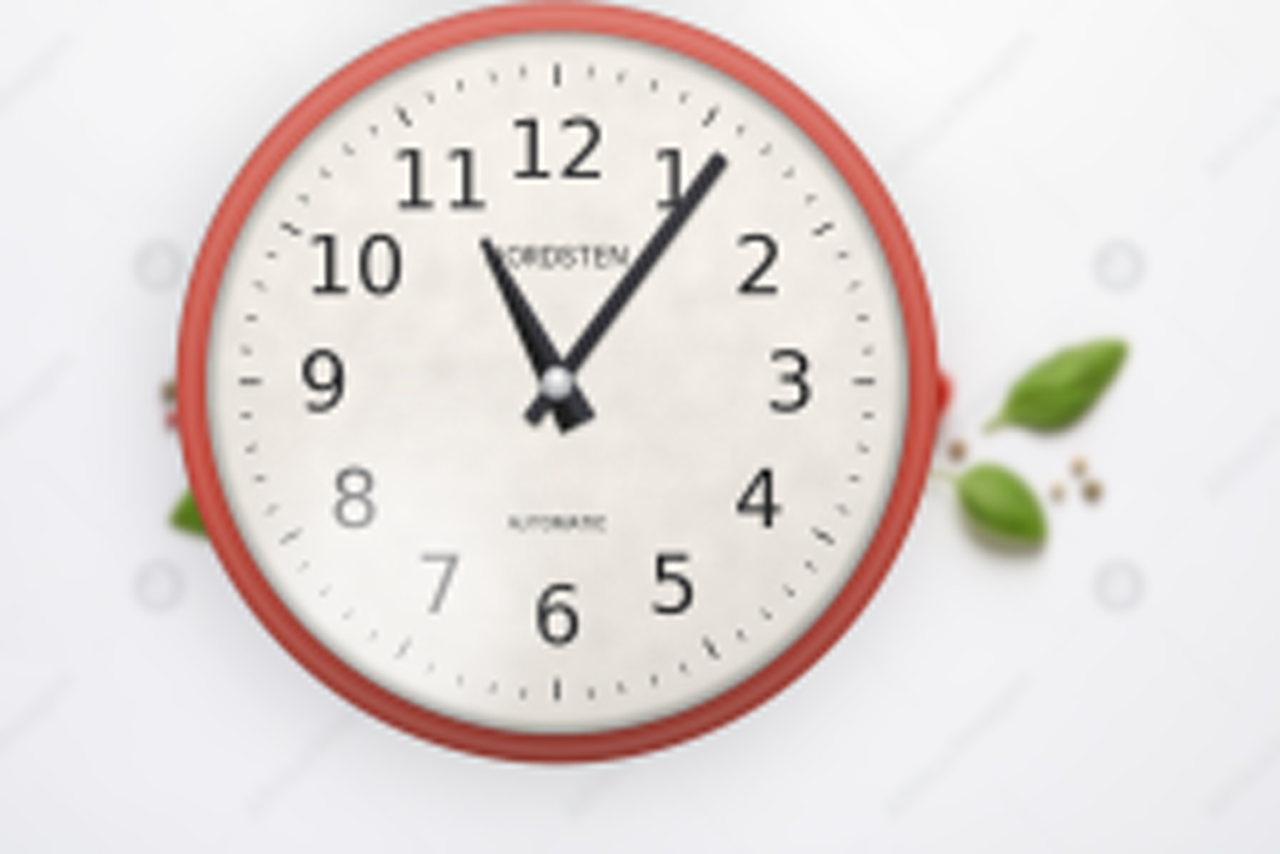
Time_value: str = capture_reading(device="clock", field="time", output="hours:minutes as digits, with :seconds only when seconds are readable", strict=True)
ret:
11:06
